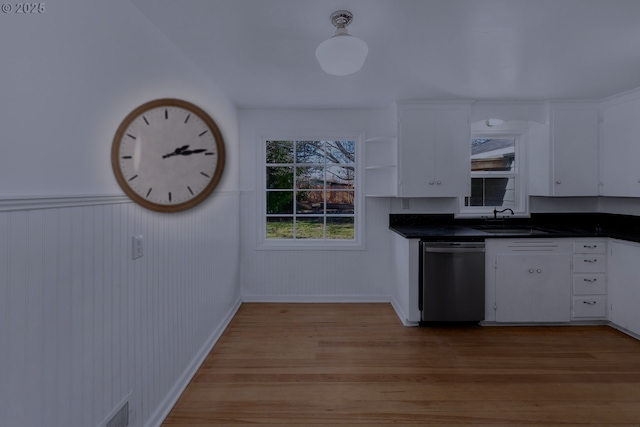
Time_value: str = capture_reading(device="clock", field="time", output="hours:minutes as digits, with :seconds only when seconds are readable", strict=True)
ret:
2:14
